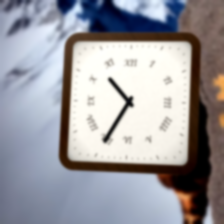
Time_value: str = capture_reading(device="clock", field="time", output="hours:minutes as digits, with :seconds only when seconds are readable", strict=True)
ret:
10:35
